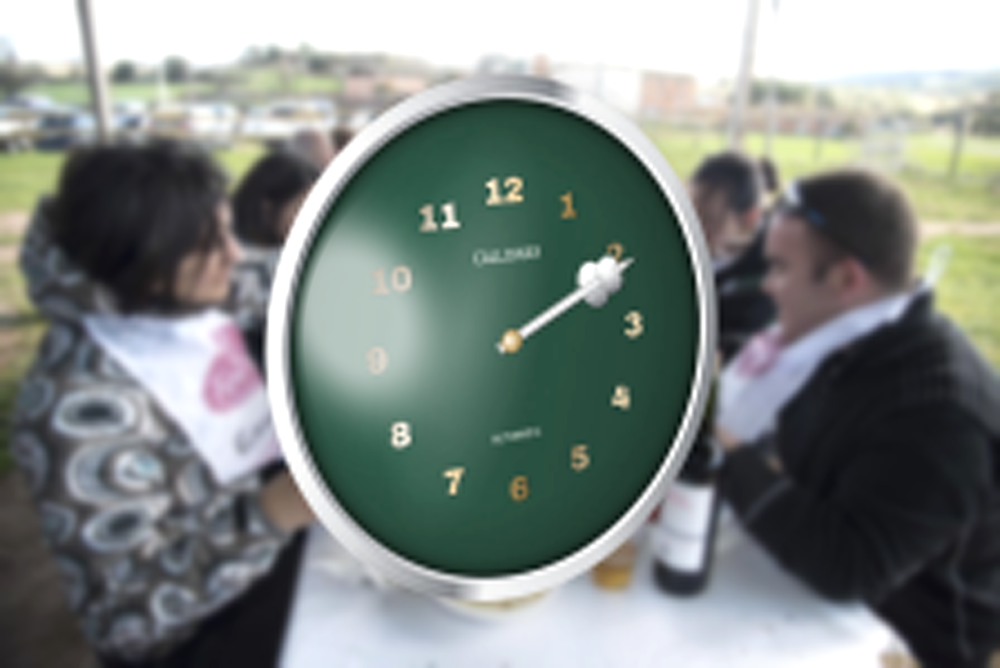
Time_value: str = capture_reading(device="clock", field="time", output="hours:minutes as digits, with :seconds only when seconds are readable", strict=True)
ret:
2:11
